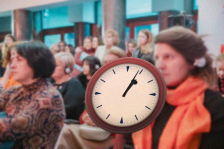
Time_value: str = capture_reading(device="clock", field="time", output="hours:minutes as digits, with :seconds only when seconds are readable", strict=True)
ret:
1:04
